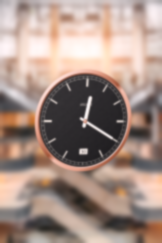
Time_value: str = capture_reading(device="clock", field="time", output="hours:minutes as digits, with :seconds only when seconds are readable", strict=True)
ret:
12:20
